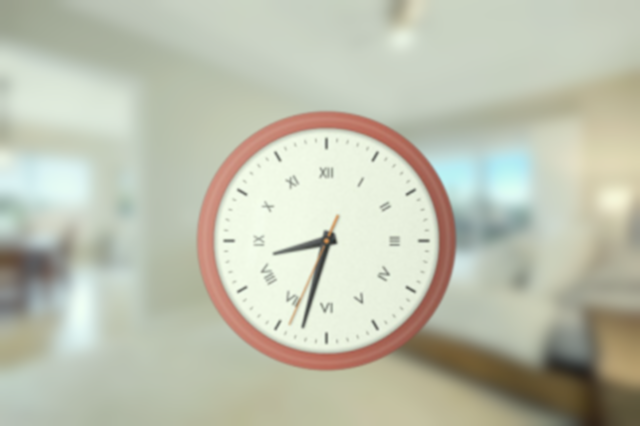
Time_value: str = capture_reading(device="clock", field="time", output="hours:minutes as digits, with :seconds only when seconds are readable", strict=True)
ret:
8:32:34
